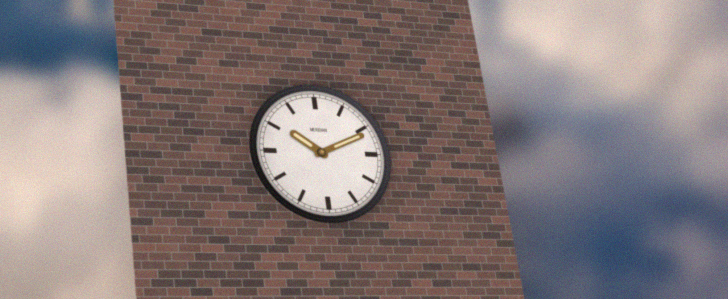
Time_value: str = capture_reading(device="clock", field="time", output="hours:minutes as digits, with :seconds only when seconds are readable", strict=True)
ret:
10:11
